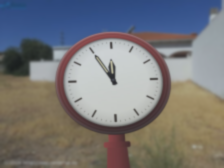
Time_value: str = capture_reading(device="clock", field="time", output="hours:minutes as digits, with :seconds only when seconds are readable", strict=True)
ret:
11:55
